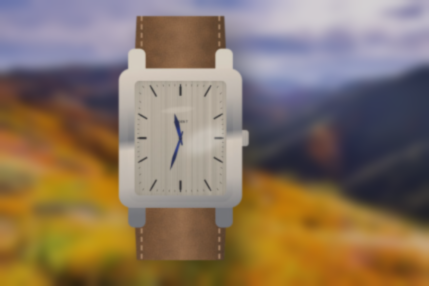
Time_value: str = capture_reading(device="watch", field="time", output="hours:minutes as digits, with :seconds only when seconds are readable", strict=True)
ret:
11:33
